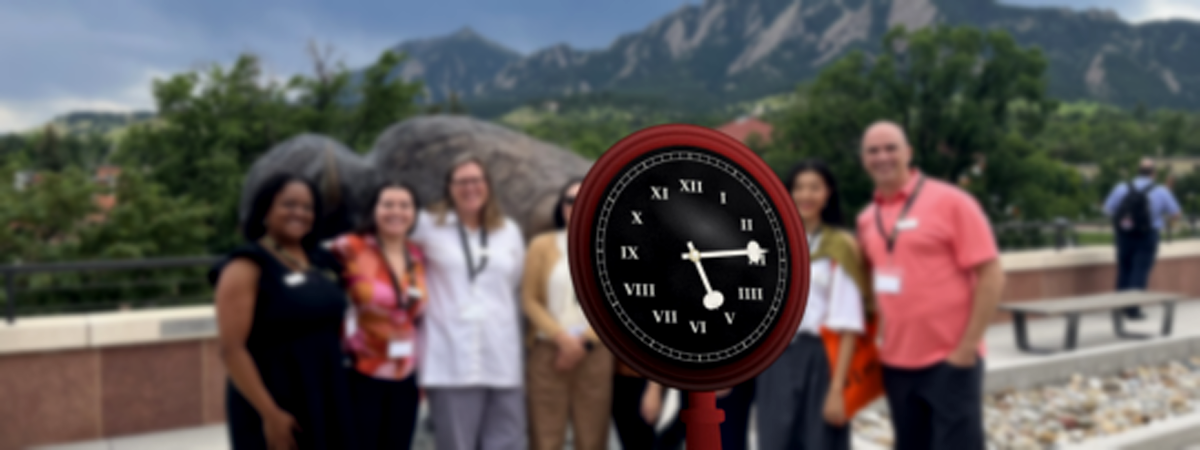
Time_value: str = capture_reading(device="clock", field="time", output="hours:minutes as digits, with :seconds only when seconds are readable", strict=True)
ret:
5:14
